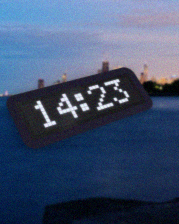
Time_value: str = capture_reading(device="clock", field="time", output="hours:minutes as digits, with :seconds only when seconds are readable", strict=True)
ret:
14:23
